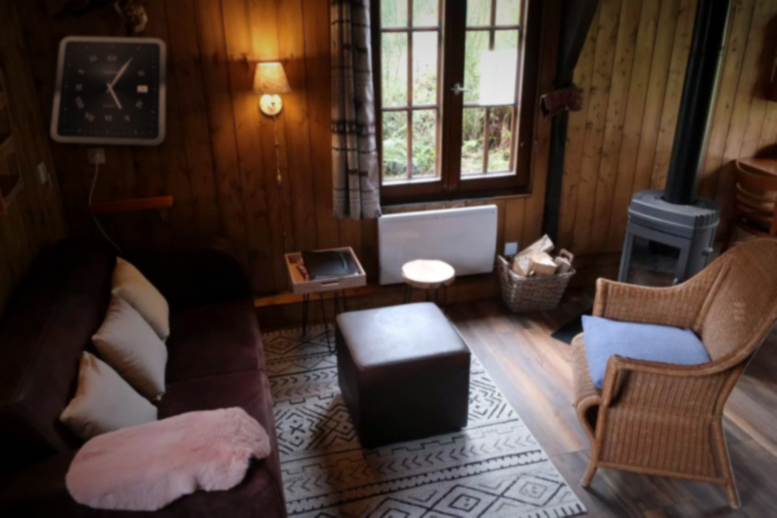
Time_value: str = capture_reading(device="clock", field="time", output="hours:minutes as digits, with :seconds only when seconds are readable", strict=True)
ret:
5:05
